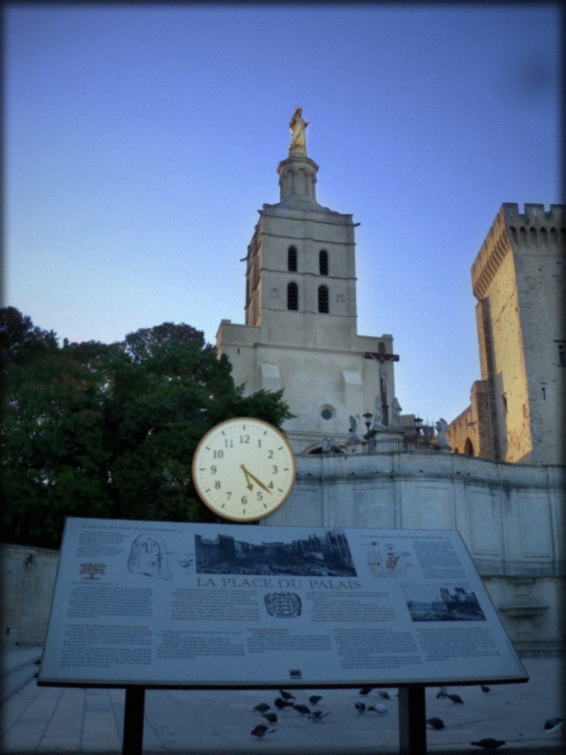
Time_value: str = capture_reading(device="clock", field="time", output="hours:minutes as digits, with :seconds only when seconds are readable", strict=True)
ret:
5:22
